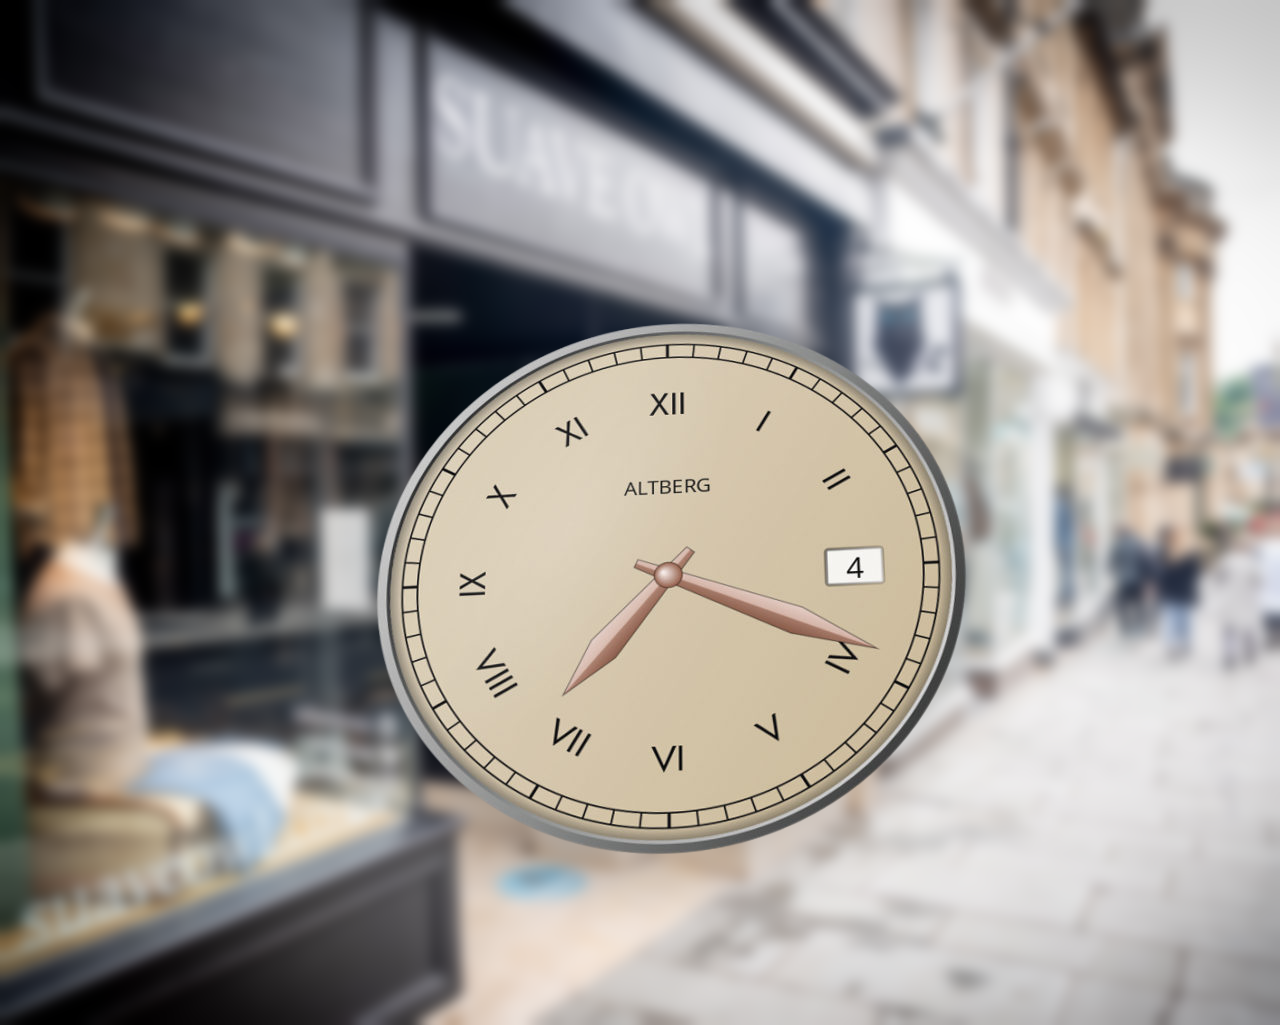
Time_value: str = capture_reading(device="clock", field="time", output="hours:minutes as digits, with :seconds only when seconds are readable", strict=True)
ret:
7:19
